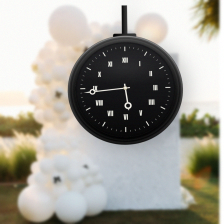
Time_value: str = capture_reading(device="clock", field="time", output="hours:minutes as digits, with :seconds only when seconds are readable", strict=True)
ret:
5:44
